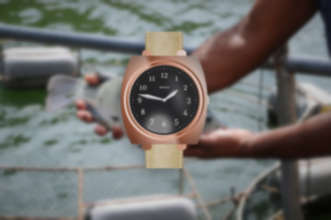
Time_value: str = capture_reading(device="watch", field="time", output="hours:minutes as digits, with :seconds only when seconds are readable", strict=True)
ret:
1:47
